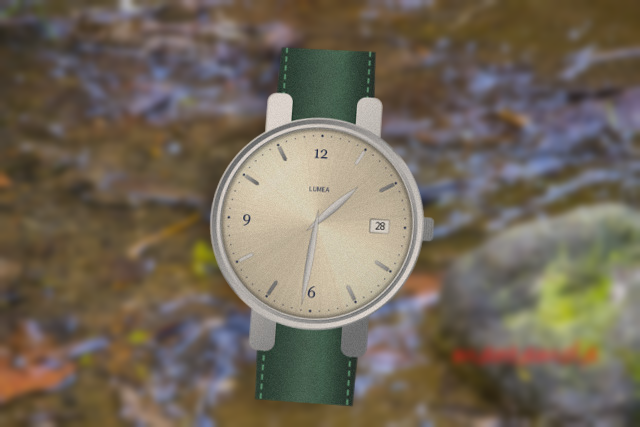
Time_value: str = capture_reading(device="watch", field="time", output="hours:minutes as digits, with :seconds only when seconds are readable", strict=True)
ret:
1:31
